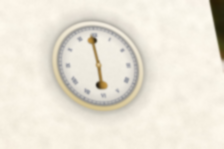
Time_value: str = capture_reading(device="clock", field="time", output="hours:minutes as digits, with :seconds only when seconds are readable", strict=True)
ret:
5:59
